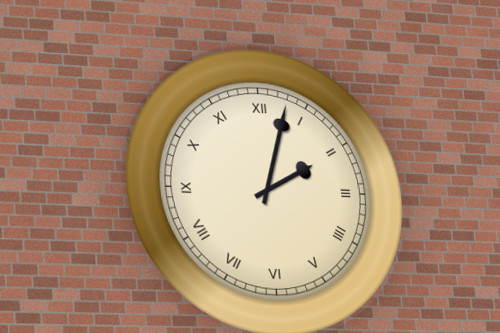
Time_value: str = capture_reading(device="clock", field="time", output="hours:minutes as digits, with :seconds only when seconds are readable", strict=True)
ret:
2:03
